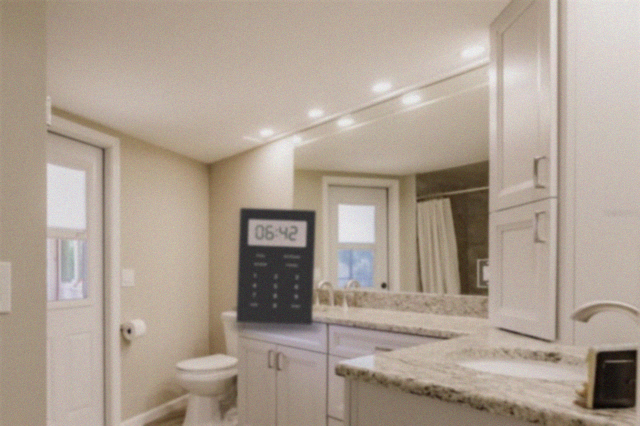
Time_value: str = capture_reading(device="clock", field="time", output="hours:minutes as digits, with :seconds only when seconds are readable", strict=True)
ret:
6:42
